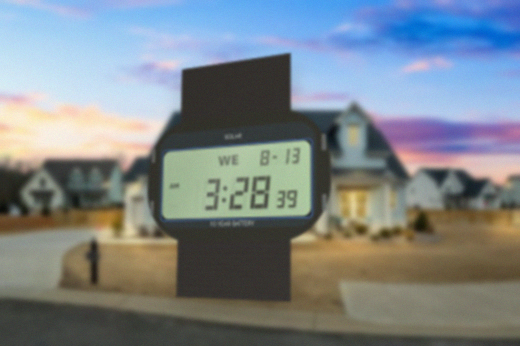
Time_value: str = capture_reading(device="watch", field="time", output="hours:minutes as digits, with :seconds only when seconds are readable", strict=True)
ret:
3:28:39
